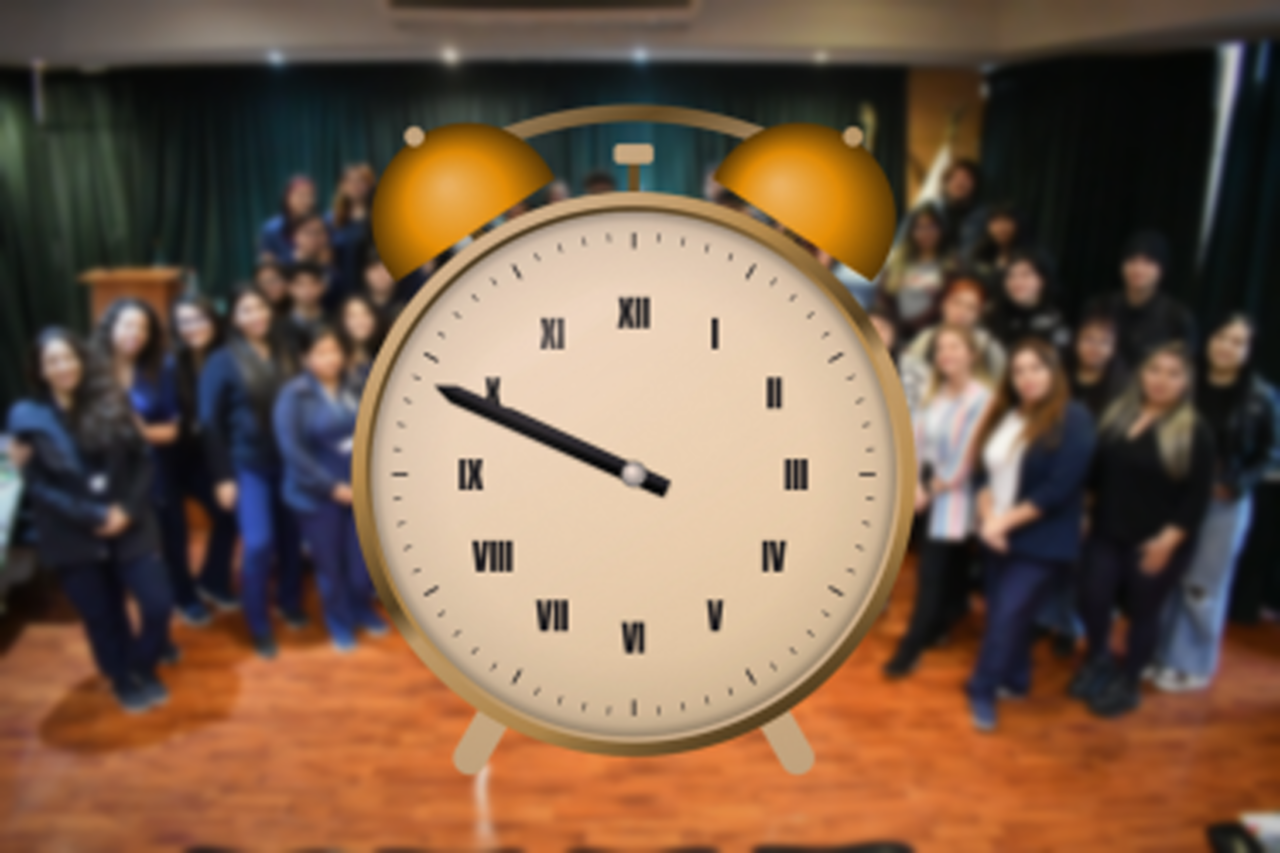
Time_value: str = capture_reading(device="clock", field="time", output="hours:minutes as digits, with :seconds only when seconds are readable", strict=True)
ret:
9:49
